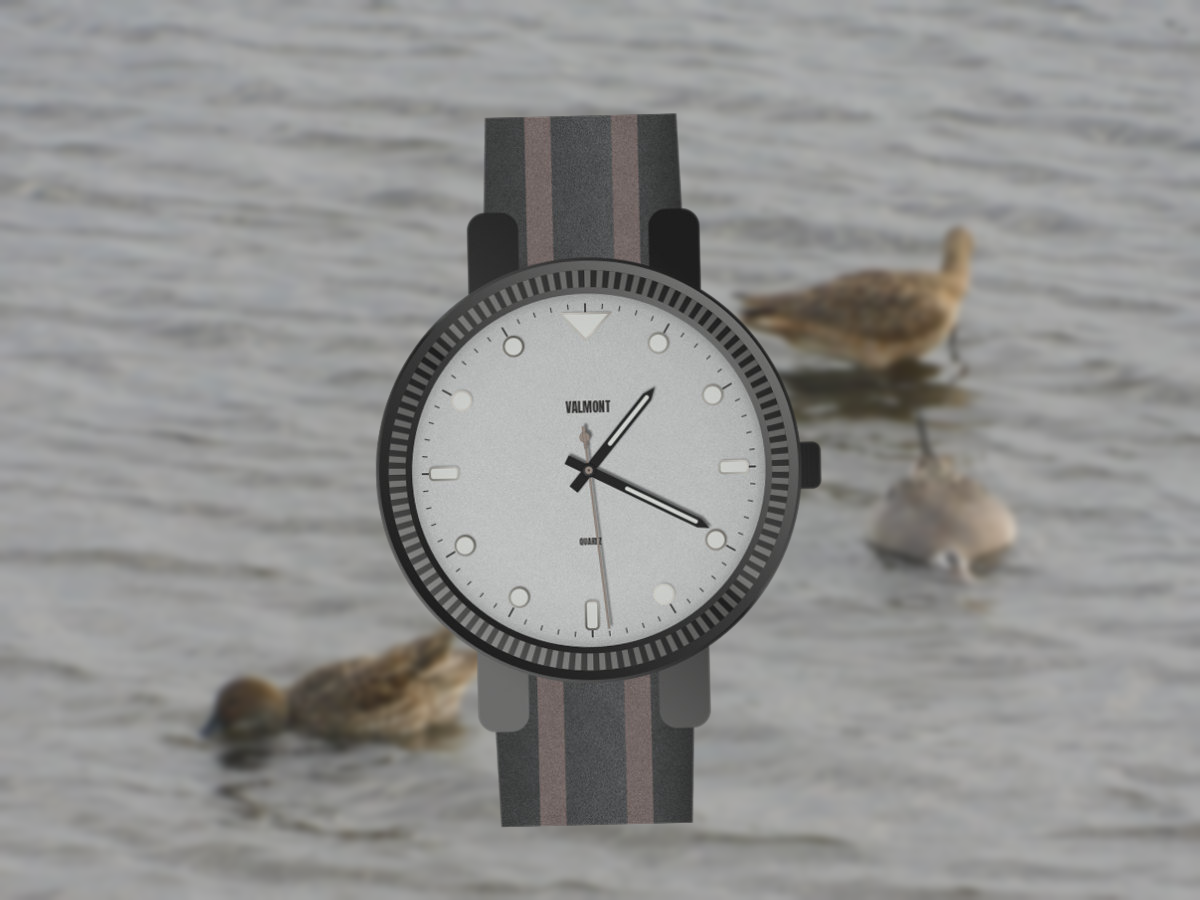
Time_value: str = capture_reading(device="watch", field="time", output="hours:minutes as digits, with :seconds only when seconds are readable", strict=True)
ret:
1:19:29
